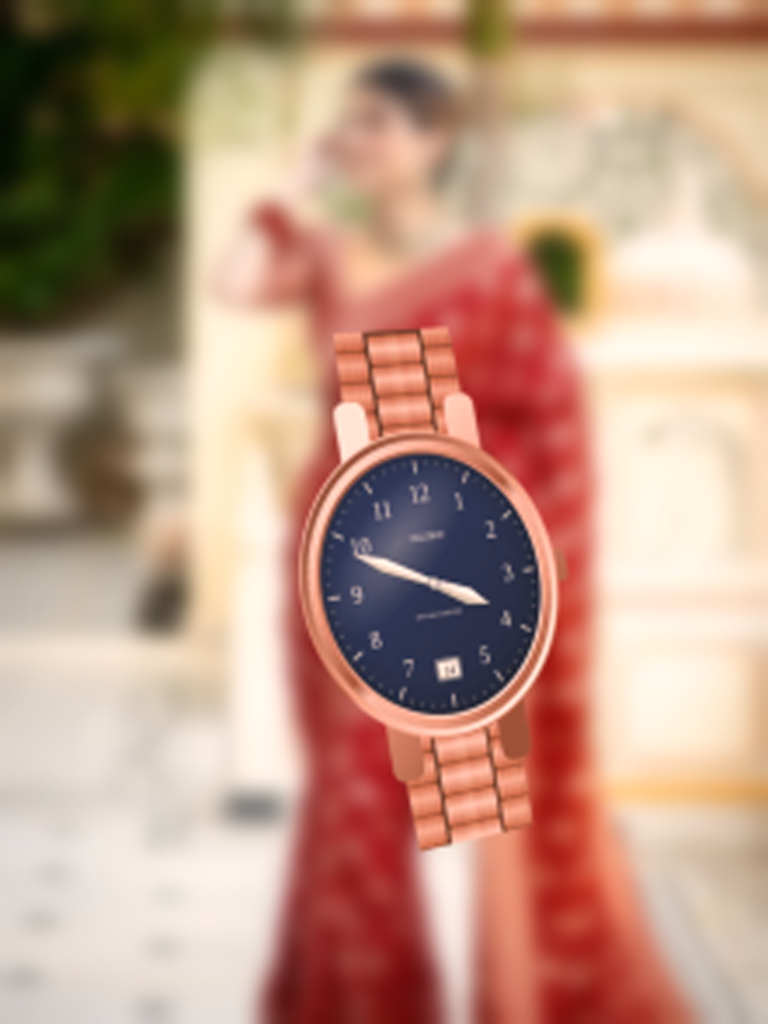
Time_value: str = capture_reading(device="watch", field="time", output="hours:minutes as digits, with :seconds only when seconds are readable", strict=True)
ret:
3:49
